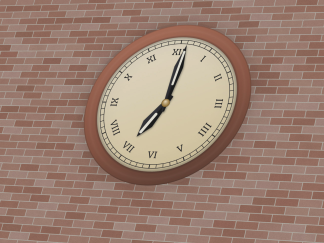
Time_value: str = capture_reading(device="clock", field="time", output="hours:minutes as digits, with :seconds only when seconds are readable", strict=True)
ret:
7:01
